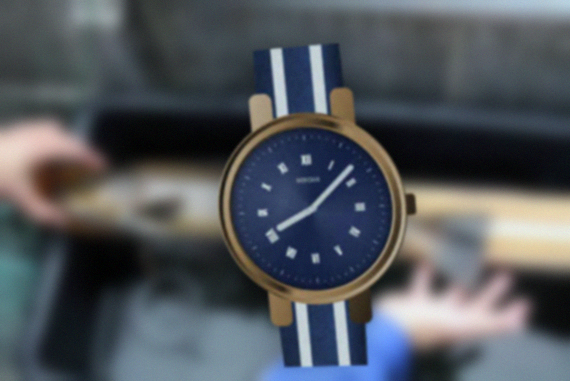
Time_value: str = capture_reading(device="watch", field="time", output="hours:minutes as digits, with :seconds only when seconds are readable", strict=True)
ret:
8:08
